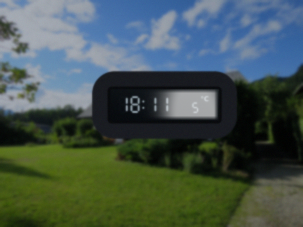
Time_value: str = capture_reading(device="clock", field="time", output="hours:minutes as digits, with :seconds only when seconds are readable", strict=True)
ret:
18:11
